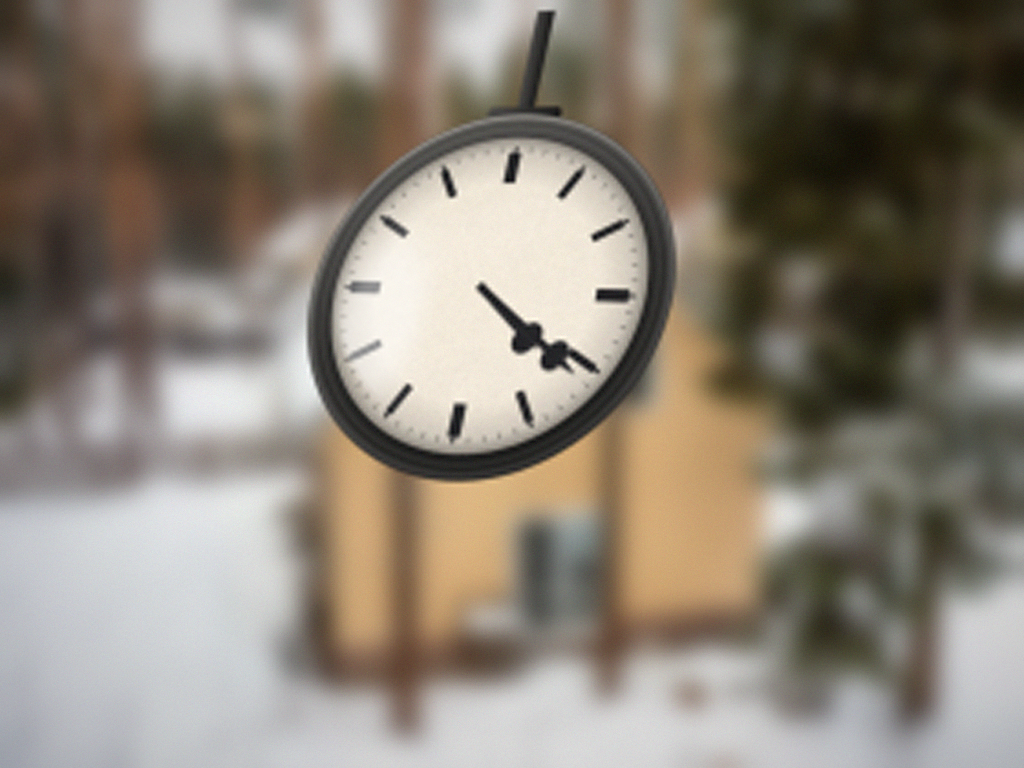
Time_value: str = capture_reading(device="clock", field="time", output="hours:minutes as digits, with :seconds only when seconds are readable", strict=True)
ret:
4:21
